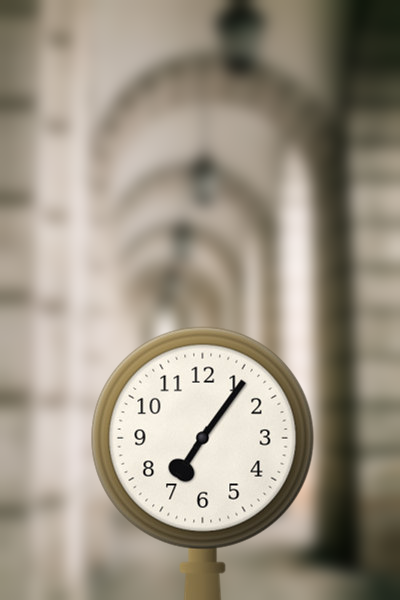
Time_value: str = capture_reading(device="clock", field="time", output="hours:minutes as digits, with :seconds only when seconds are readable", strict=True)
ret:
7:06
